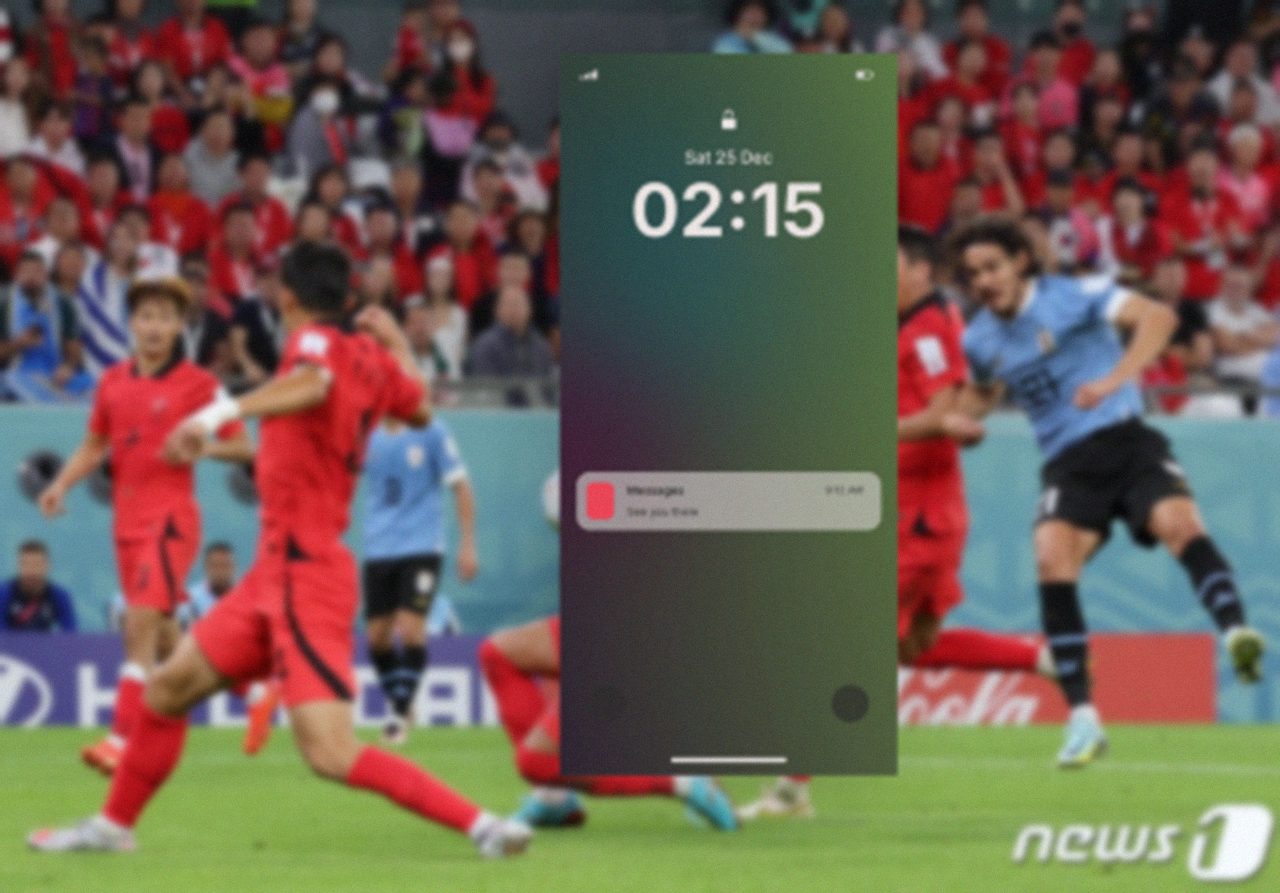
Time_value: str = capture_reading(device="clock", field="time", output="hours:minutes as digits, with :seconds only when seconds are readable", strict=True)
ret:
2:15
